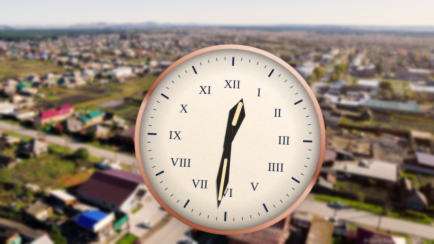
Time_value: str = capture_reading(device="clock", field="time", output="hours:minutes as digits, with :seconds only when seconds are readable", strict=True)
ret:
12:31
